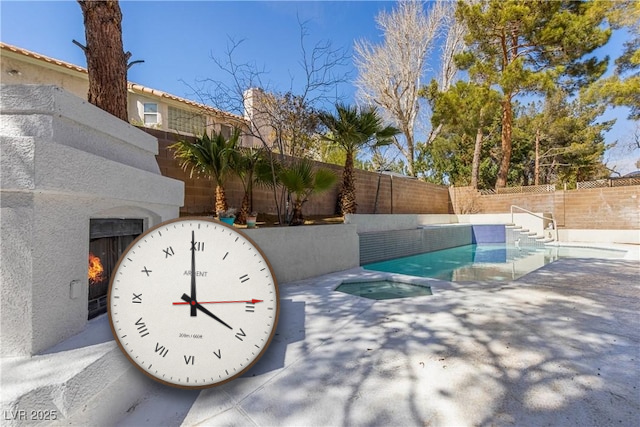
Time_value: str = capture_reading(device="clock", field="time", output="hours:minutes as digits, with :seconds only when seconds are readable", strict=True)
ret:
3:59:14
